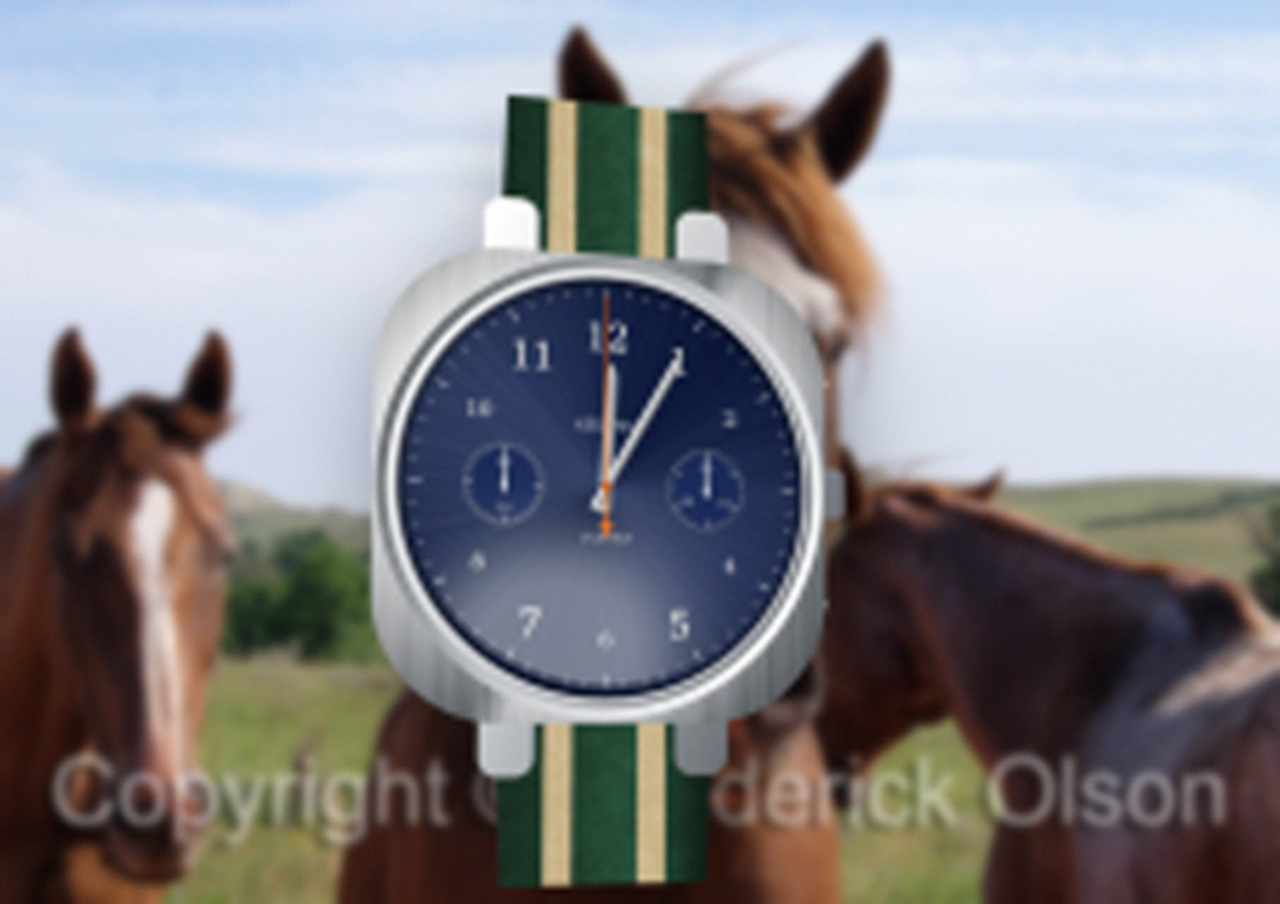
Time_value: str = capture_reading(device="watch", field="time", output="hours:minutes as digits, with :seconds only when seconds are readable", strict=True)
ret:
12:05
